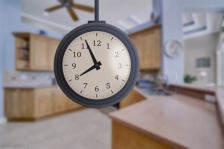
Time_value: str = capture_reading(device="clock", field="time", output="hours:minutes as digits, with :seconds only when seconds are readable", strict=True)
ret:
7:56
